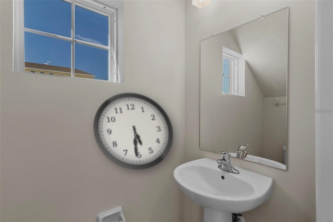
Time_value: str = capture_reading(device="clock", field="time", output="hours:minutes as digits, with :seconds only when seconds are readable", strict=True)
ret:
5:31
